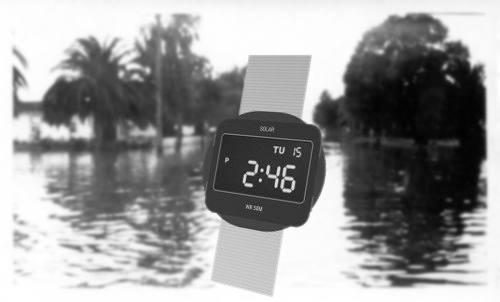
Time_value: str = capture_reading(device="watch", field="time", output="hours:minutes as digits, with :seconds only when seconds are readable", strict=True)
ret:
2:46
